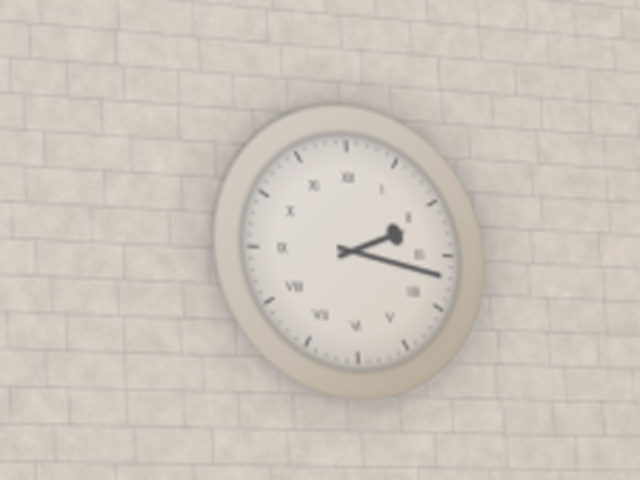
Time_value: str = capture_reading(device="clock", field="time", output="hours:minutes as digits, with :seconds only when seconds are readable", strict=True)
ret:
2:17
